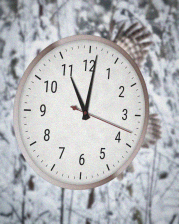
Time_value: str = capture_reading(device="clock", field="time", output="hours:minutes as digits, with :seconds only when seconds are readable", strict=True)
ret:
11:01:18
